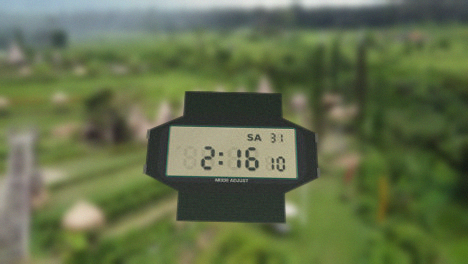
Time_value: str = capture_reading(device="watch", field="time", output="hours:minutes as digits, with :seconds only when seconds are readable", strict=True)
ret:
2:16:10
